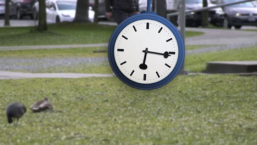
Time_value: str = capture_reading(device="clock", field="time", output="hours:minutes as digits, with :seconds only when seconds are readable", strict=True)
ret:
6:16
